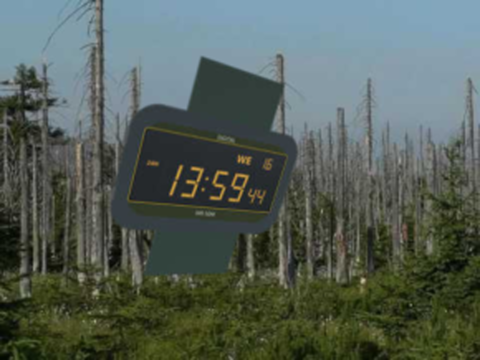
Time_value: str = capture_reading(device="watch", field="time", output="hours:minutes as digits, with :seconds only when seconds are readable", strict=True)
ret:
13:59:44
